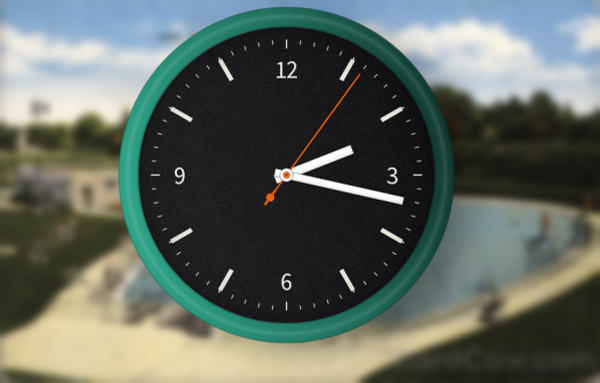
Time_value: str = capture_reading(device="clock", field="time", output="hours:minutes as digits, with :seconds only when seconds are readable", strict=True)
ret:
2:17:06
